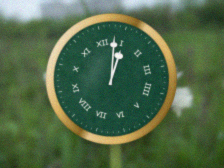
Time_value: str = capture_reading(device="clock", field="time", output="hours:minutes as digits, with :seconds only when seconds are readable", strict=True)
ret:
1:03
